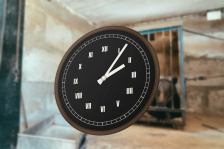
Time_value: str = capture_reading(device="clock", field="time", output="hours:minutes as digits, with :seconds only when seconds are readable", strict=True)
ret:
2:06
